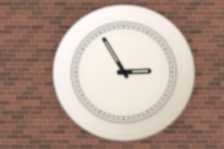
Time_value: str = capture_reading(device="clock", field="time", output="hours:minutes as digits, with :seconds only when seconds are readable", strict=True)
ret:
2:55
